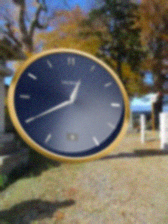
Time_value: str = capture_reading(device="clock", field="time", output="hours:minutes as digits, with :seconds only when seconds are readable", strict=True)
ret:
12:40
